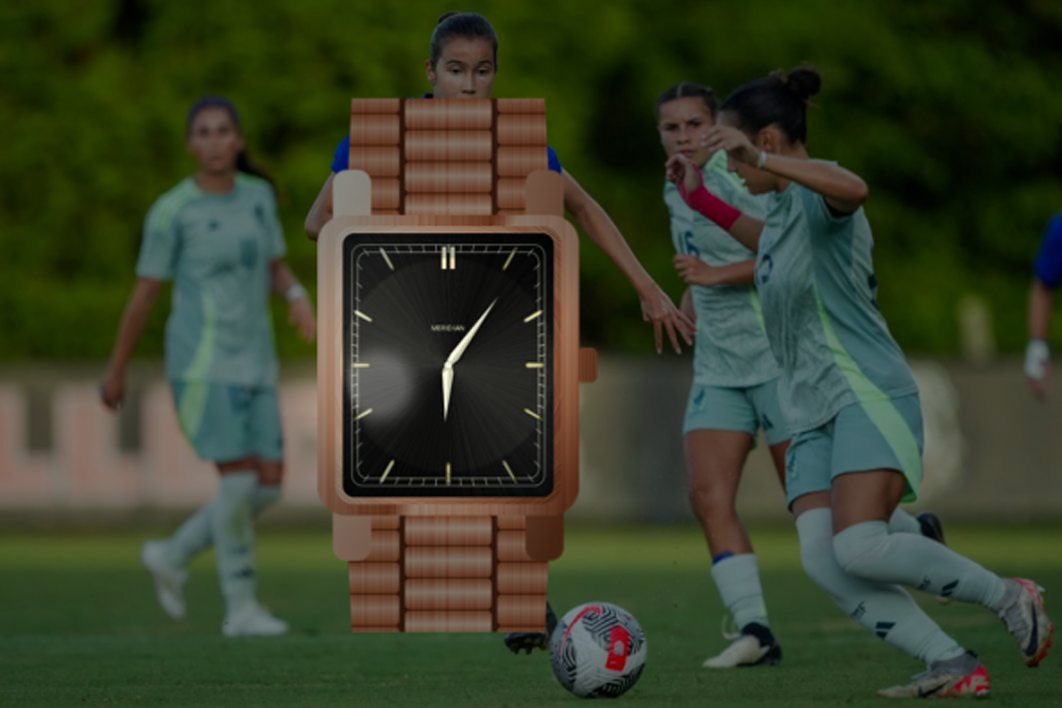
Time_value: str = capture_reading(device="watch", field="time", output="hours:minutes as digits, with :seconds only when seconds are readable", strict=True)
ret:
6:06
